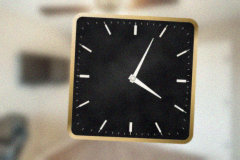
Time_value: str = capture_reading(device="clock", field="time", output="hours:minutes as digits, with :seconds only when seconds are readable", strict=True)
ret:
4:04
